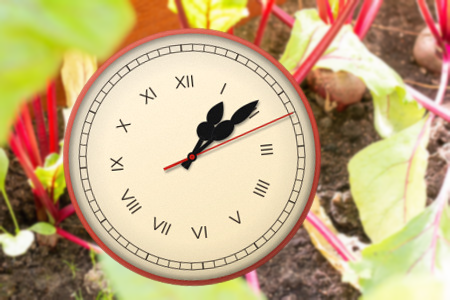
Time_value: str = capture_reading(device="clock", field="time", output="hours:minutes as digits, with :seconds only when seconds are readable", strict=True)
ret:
1:09:12
